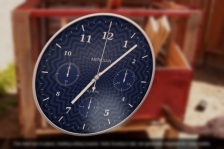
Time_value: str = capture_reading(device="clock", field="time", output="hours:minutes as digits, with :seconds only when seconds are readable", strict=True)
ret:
7:07
